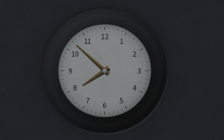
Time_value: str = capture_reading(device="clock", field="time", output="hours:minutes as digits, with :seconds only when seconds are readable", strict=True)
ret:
7:52
